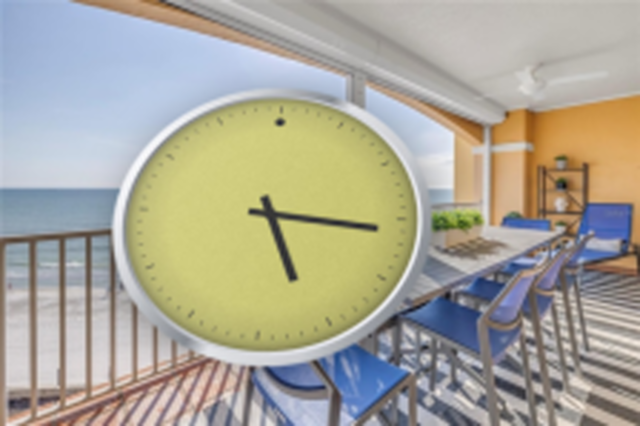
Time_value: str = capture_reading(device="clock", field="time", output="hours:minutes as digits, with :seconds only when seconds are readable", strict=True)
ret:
5:16
